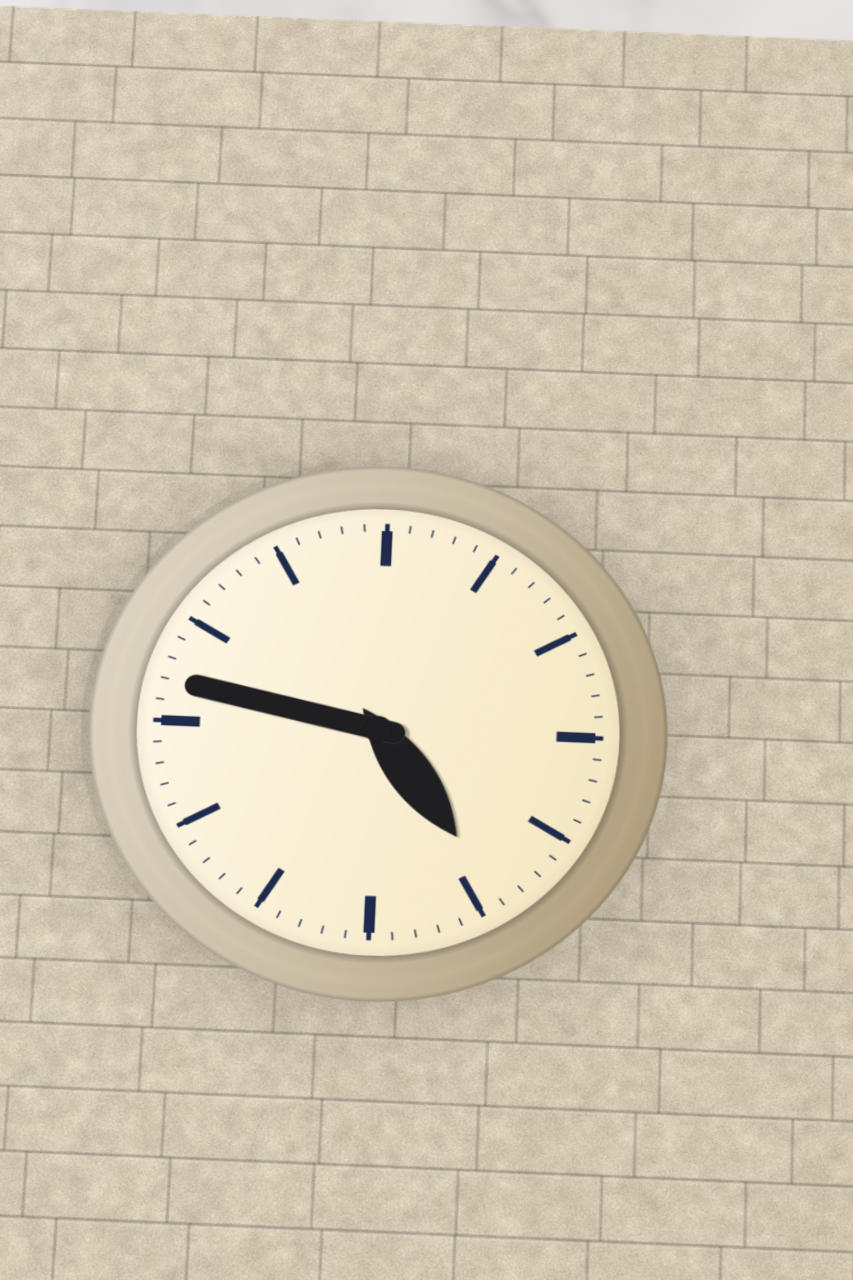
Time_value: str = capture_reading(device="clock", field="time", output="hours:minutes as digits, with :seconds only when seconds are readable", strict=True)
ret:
4:47
